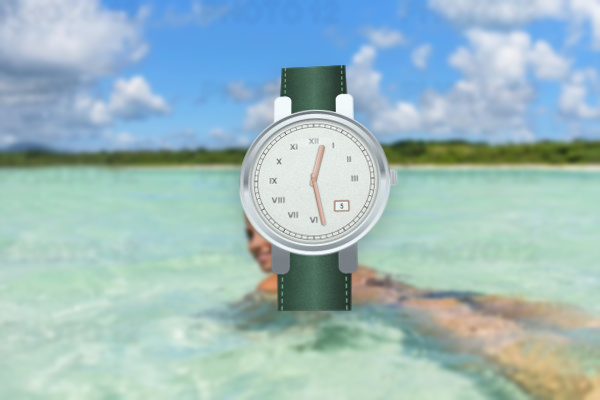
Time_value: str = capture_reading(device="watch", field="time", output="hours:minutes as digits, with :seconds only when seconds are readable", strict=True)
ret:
12:28
